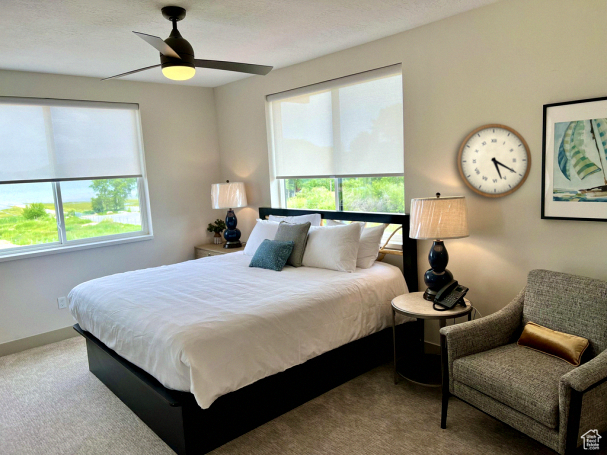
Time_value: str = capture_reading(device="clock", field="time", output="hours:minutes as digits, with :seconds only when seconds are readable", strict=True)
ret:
5:20
